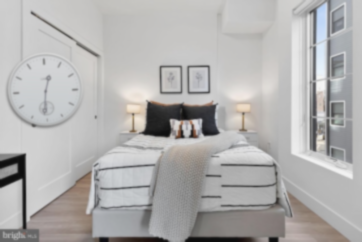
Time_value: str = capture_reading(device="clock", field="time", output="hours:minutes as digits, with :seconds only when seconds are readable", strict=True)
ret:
12:31
